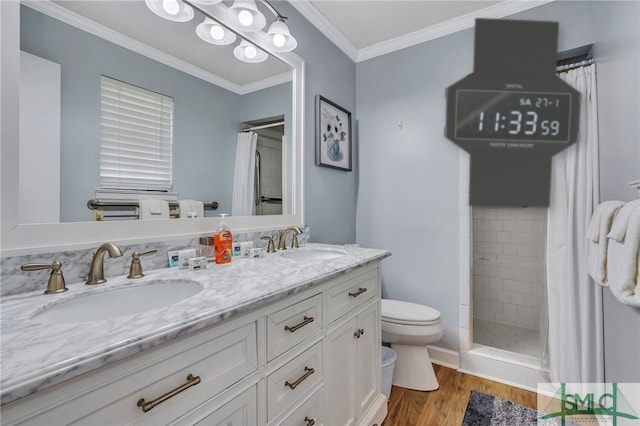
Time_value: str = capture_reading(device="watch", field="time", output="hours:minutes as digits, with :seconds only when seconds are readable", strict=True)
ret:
11:33:59
